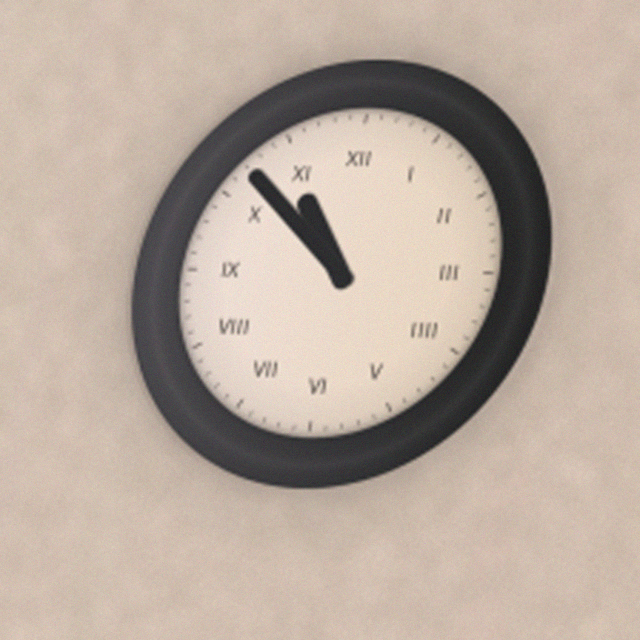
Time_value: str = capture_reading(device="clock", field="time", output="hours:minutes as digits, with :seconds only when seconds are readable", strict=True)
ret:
10:52
